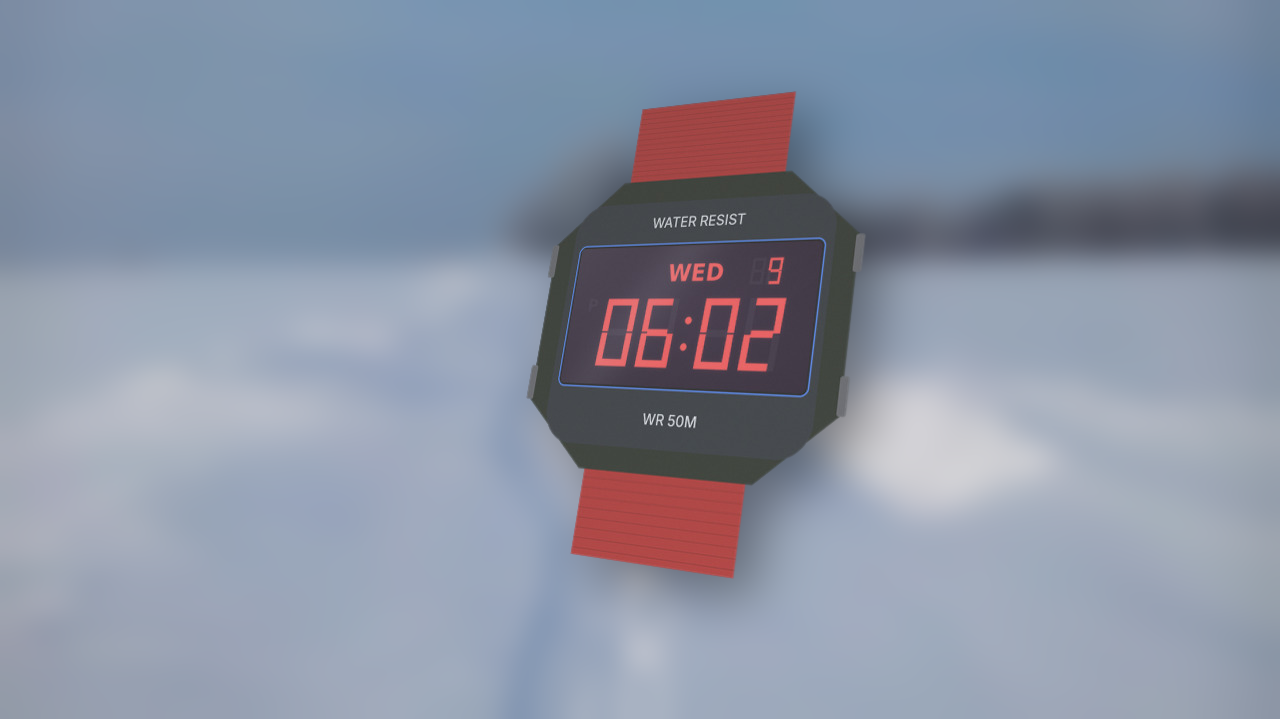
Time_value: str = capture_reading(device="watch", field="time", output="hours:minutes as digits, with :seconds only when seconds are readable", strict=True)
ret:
6:02
